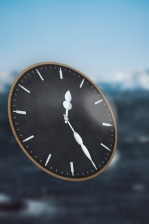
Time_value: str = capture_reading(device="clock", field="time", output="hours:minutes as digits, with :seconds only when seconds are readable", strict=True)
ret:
12:25
